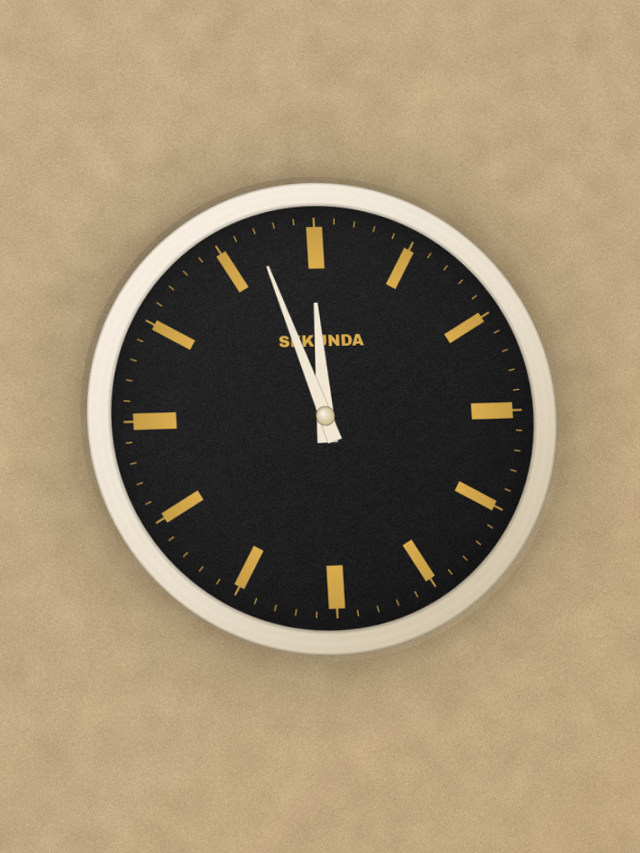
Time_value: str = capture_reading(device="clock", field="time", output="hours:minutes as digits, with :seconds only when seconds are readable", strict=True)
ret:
11:57
